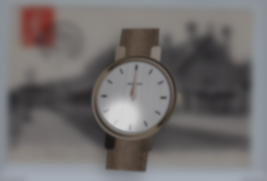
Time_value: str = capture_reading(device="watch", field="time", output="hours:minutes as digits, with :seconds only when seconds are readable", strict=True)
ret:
12:00
